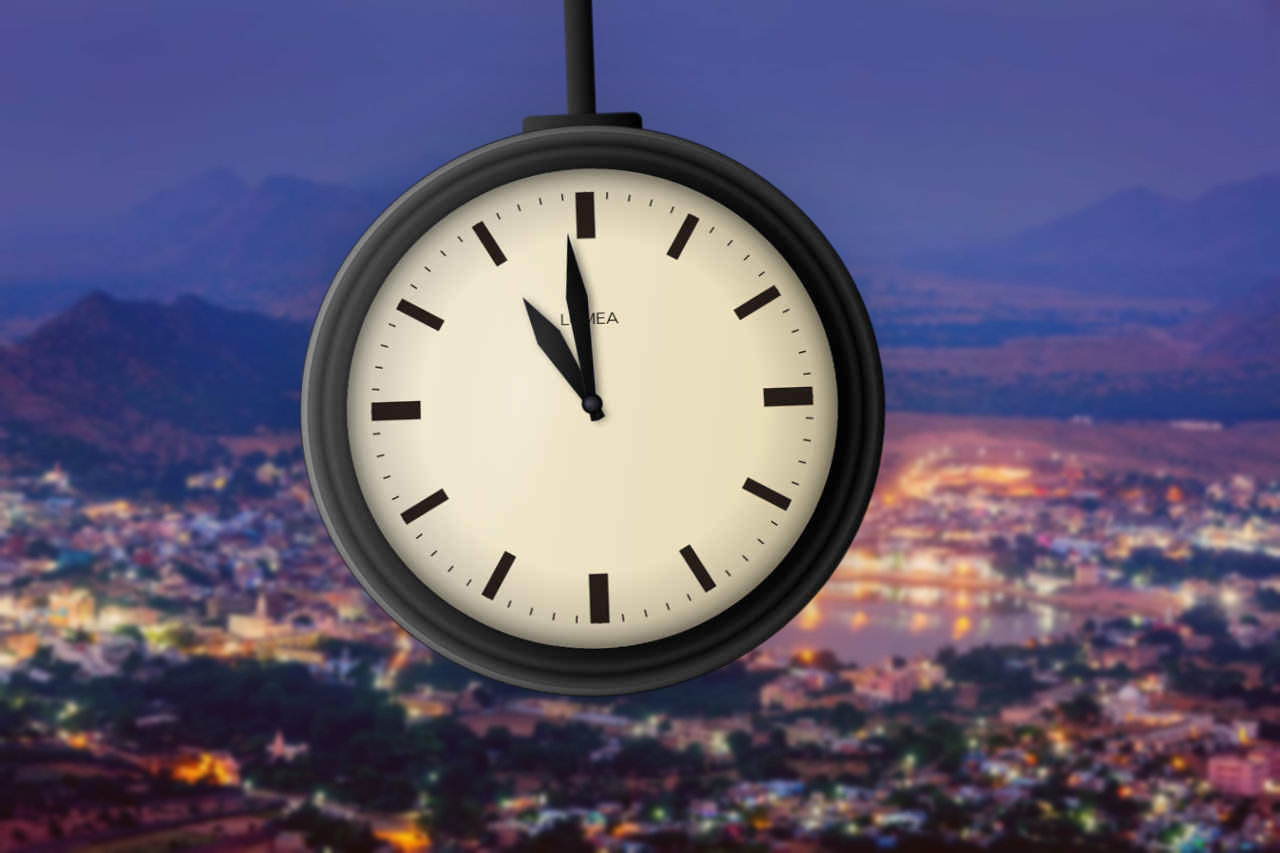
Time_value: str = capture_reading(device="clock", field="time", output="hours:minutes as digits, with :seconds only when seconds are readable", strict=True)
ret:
10:59
